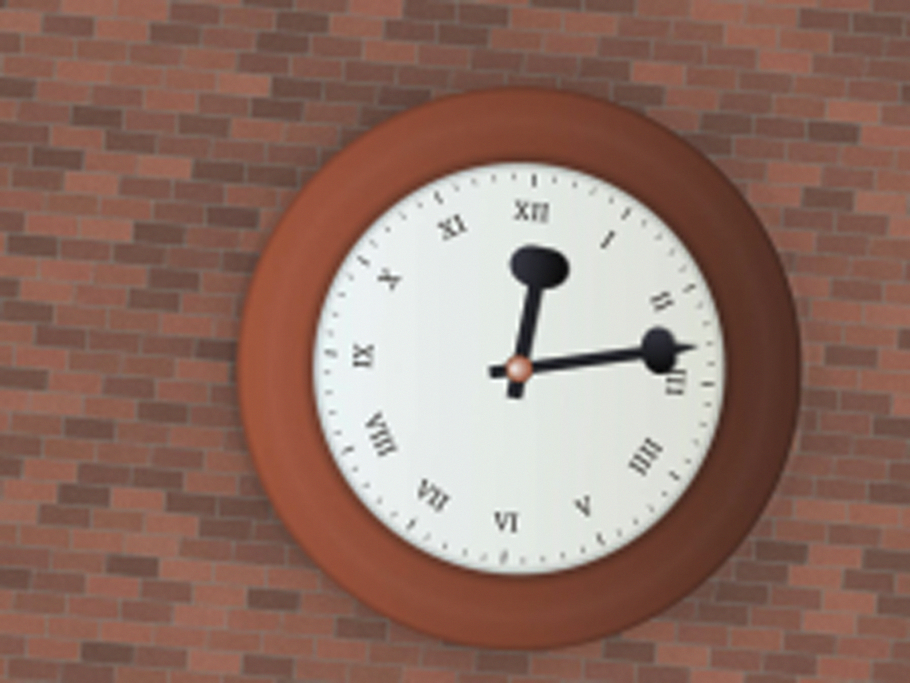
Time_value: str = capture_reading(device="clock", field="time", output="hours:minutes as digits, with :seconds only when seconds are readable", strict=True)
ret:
12:13
